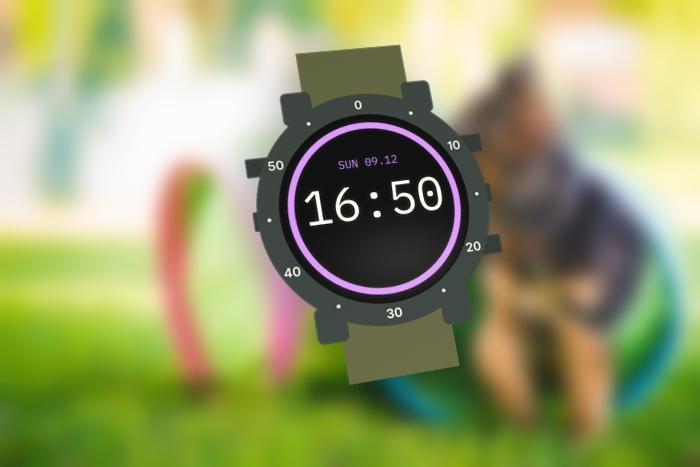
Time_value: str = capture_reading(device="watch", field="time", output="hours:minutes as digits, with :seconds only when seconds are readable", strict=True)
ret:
16:50
